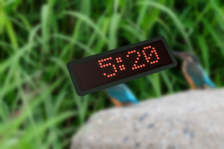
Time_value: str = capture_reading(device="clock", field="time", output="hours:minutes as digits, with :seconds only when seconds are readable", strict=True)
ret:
5:20
